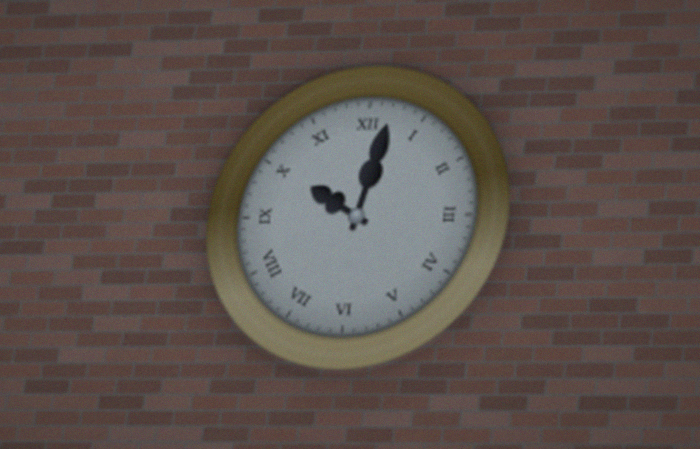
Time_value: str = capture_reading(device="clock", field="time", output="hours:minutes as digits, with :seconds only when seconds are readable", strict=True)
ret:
10:02
